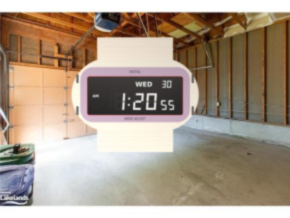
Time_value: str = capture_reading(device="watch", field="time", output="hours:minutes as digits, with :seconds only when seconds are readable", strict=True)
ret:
1:20:55
